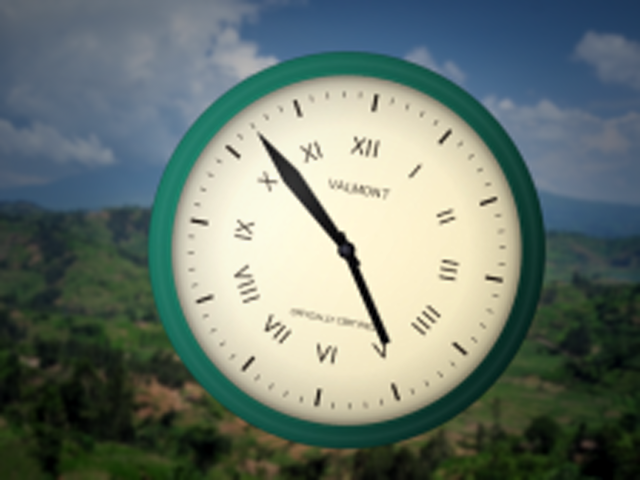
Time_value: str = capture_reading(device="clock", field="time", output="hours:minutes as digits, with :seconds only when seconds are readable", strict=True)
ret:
4:52
